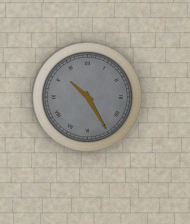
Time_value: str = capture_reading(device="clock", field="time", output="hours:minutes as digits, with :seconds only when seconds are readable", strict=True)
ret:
10:25
